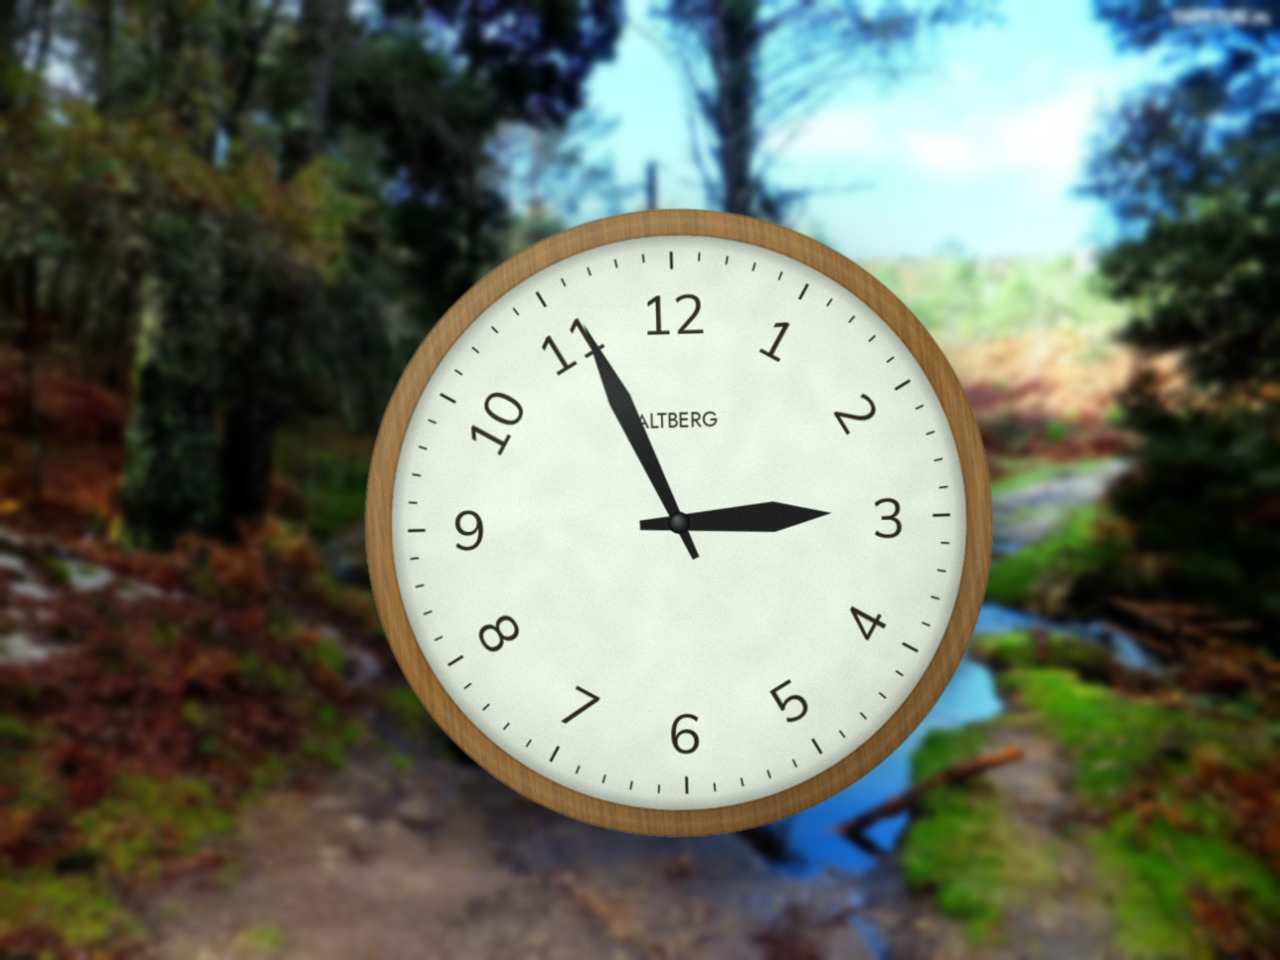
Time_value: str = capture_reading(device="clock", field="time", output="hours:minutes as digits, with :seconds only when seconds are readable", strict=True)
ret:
2:56
